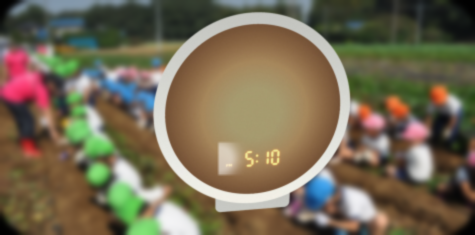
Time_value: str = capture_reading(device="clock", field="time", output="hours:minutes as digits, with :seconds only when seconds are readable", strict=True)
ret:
5:10
